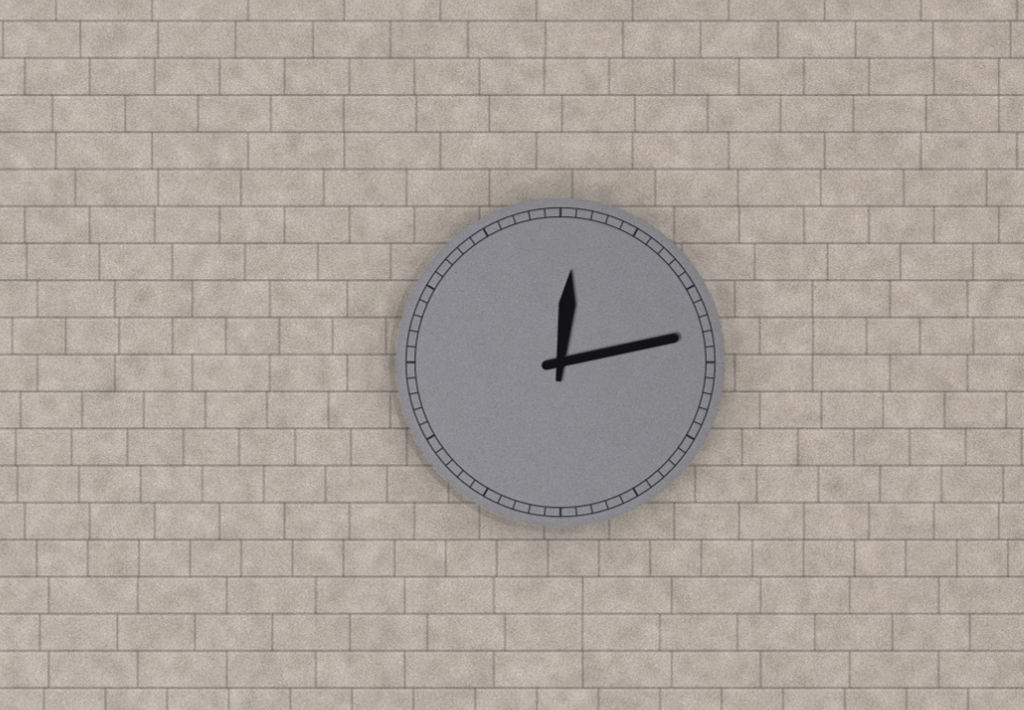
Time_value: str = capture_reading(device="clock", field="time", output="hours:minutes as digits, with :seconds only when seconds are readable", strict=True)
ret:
12:13
